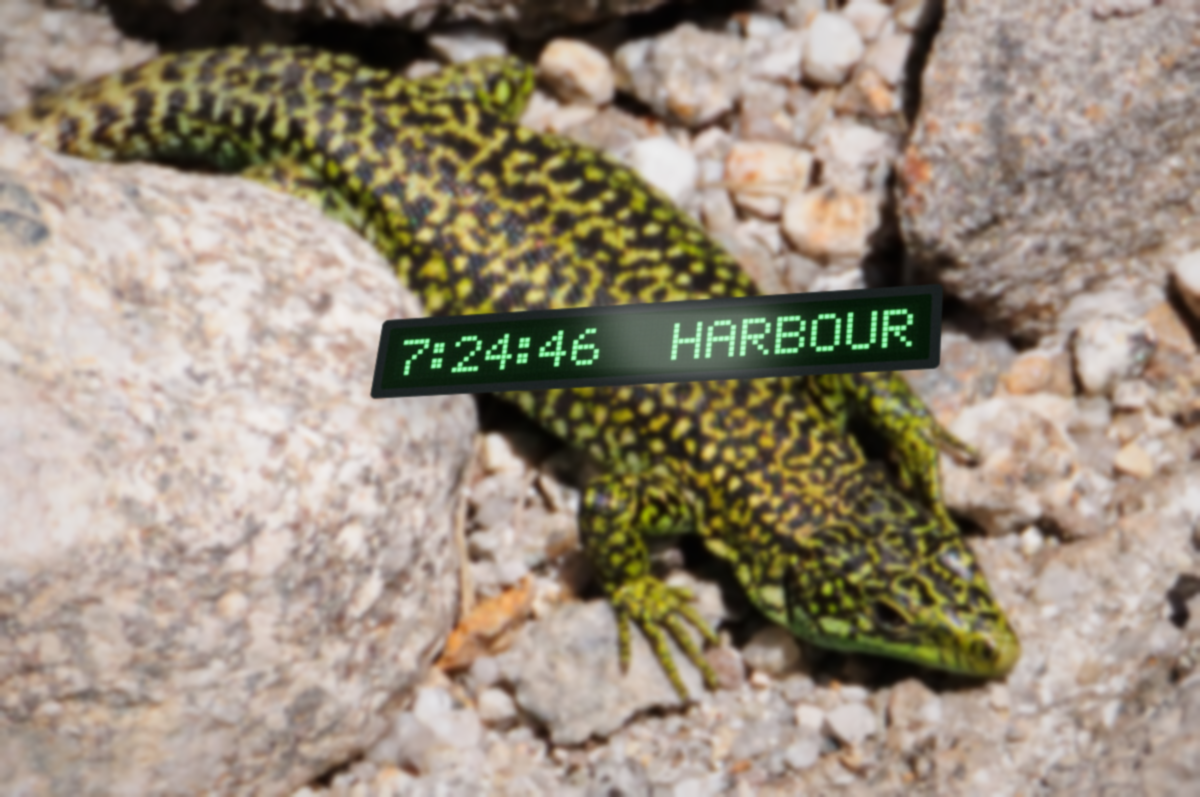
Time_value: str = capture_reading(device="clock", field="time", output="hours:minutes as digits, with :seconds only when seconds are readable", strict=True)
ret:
7:24:46
